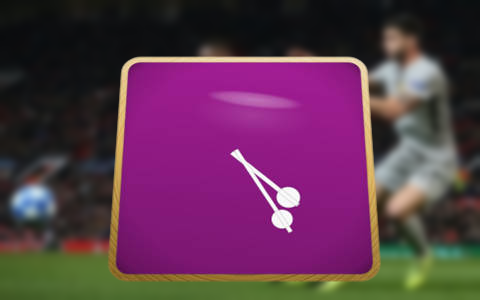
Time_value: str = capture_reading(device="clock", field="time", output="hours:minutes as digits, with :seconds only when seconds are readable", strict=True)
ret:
4:25
